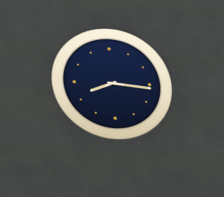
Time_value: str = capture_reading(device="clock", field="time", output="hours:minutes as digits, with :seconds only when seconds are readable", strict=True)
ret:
8:16
